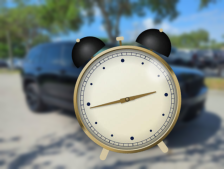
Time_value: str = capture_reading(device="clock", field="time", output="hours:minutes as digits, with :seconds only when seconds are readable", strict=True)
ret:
2:44
